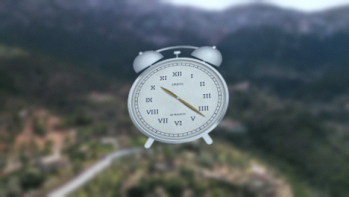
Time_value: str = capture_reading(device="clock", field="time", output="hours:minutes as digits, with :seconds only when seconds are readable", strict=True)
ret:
10:22
